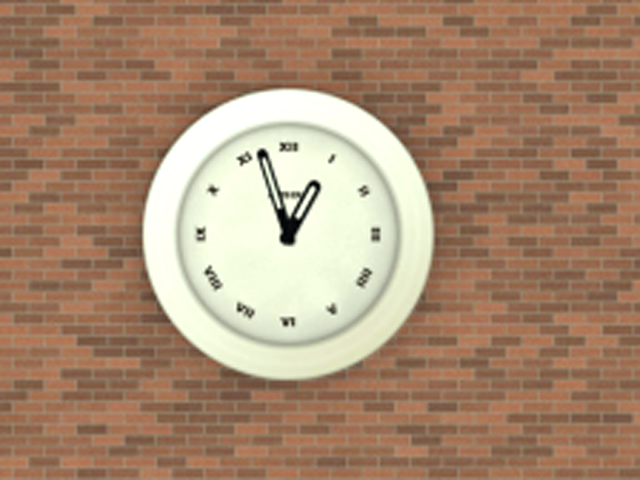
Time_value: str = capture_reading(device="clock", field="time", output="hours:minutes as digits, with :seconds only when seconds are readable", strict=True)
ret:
12:57
